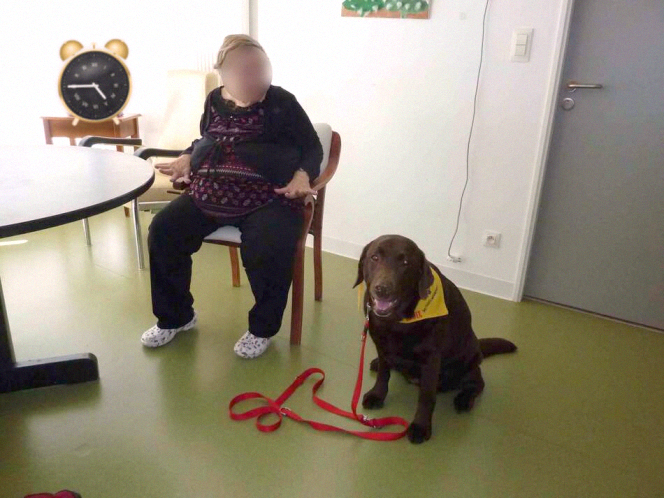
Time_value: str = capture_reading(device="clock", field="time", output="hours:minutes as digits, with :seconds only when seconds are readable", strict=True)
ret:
4:45
